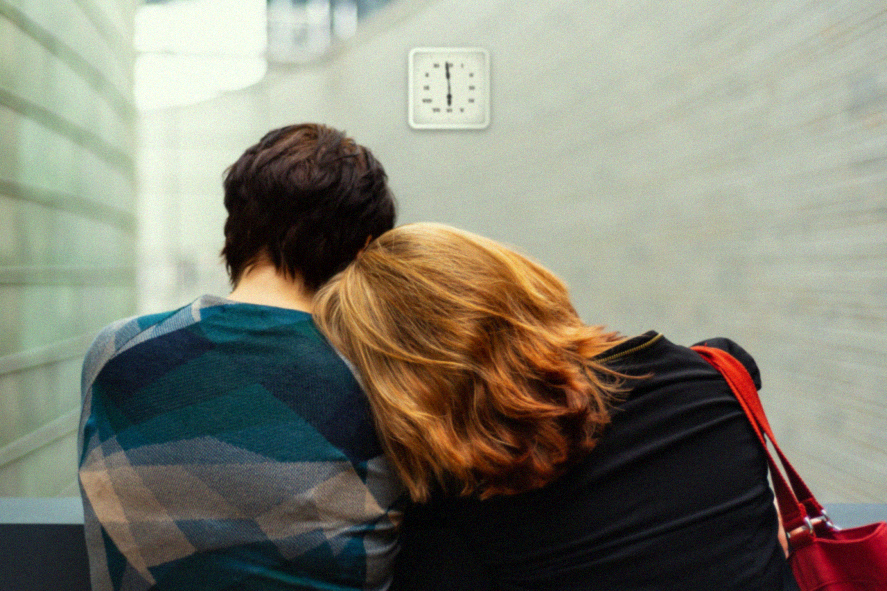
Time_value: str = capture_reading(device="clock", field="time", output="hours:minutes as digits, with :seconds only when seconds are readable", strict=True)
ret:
5:59
